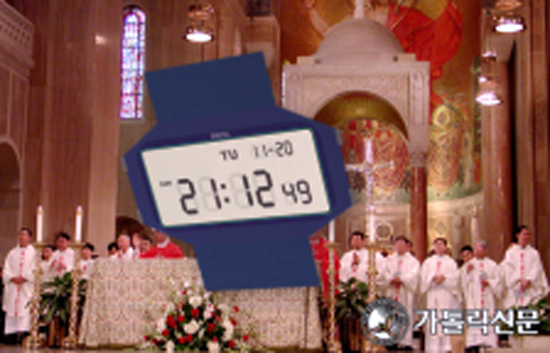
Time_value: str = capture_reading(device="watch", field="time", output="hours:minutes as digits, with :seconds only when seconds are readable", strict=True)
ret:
21:12:49
